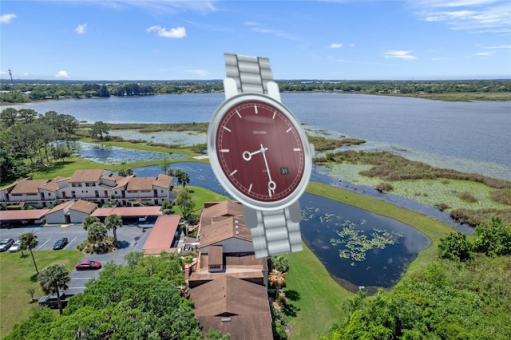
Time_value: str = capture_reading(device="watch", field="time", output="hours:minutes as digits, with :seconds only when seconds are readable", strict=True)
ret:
8:29
